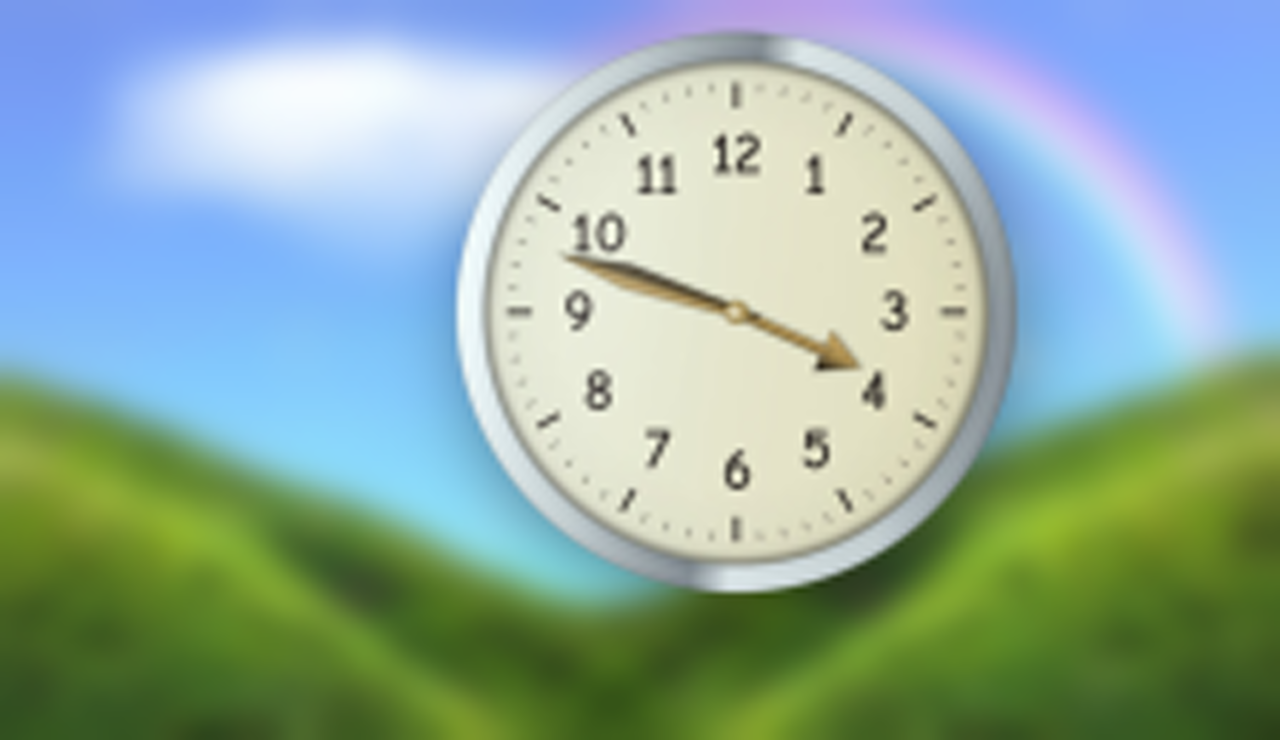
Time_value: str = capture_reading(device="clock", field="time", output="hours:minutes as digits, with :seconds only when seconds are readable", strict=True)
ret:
3:48
